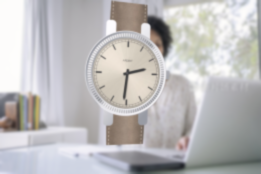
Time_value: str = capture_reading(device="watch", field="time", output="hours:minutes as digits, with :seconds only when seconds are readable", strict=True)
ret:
2:31
